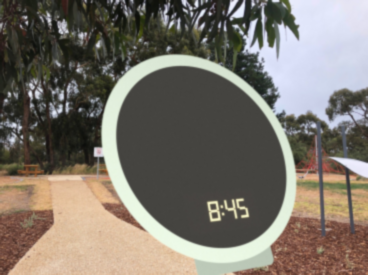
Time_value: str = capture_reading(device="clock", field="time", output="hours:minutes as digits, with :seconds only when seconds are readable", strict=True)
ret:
8:45
